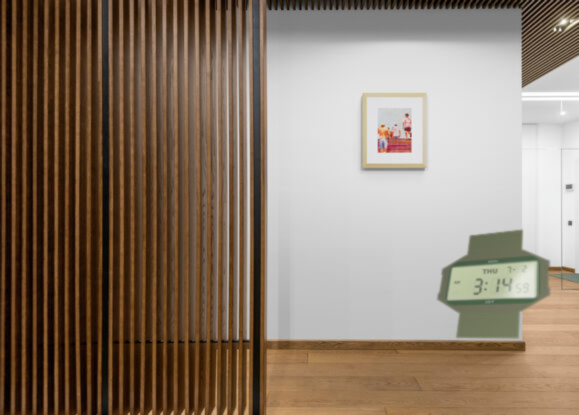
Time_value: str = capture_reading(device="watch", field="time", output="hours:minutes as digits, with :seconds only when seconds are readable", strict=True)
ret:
3:14
